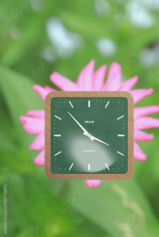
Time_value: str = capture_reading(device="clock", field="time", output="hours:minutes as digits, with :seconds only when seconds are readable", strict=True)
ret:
3:53
